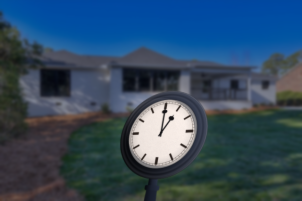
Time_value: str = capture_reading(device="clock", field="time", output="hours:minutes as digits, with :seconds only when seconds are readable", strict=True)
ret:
1:00
